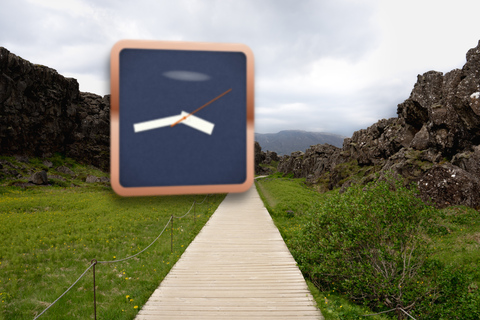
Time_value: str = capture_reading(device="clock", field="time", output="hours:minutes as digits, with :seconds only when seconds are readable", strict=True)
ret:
3:43:10
